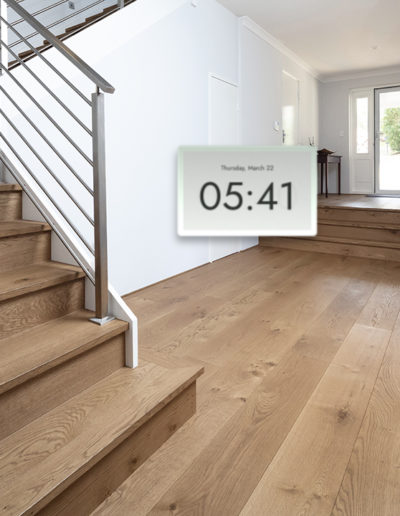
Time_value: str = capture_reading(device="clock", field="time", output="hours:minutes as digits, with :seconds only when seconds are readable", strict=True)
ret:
5:41
